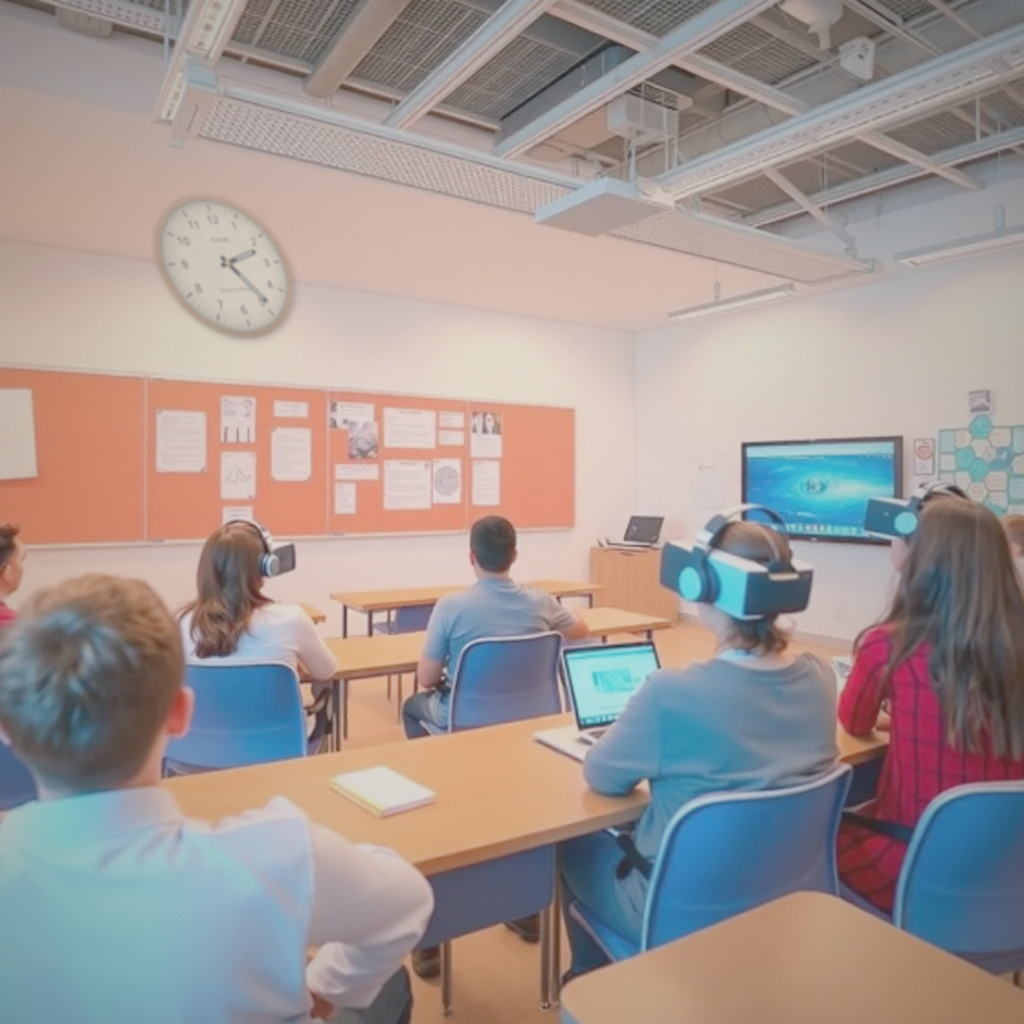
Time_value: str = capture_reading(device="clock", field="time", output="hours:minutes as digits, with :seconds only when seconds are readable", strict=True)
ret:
2:24
